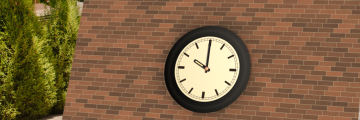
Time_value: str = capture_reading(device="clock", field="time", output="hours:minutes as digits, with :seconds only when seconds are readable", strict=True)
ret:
10:00
